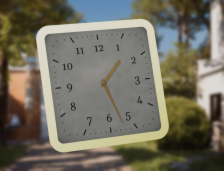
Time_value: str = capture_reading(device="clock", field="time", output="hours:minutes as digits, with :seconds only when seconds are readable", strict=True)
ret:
1:27
